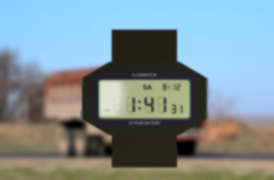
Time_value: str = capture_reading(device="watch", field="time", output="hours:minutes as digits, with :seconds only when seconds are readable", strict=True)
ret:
1:41
